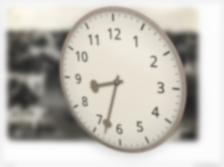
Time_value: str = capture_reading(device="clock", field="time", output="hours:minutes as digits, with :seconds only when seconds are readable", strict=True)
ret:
8:33
